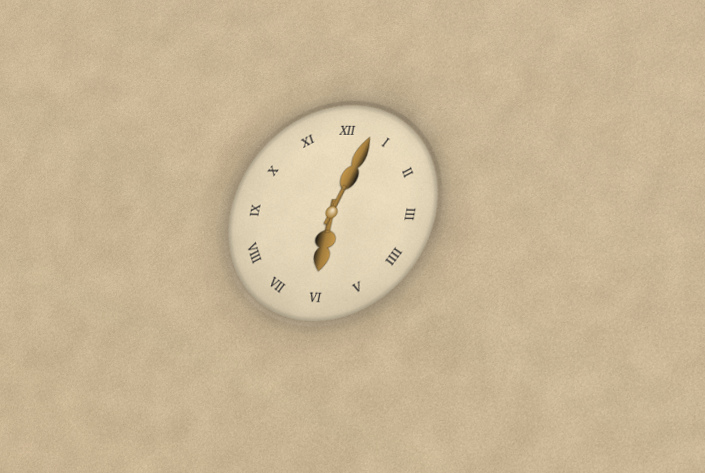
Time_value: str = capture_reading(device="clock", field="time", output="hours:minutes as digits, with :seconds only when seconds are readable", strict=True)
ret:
6:03
